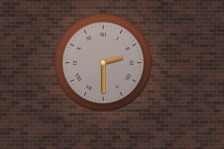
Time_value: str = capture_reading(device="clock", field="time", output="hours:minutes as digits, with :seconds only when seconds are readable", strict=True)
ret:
2:30
